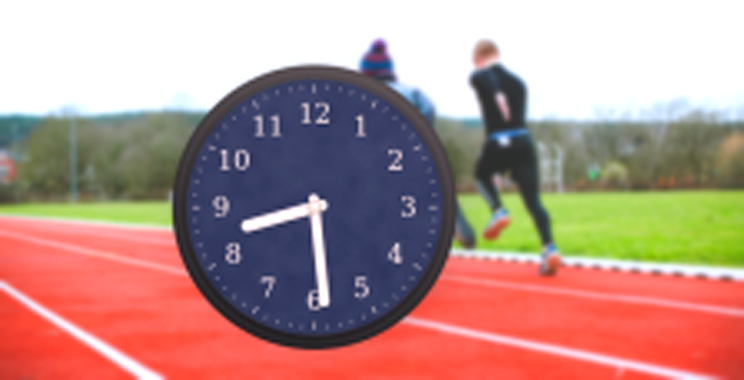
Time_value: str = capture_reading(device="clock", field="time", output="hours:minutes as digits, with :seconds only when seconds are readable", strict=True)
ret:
8:29
